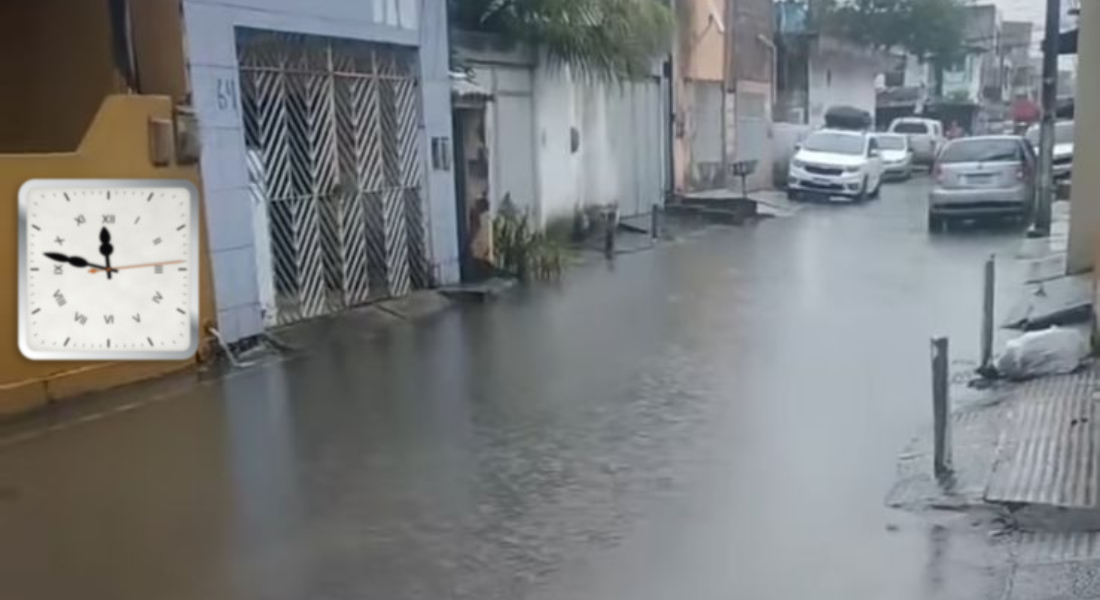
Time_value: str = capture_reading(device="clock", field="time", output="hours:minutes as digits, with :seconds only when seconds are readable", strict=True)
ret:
11:47:14
